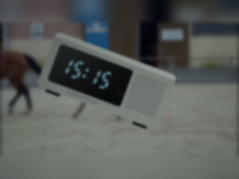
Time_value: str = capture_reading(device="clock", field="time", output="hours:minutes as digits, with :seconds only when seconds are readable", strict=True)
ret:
15:15
